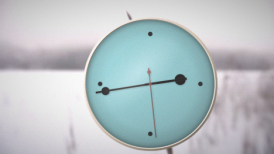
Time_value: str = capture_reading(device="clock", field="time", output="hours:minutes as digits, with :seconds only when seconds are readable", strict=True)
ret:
2:43:29
